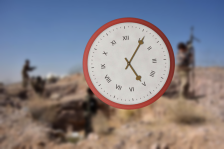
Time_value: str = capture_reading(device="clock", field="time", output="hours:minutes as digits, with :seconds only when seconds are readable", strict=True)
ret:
5:06
